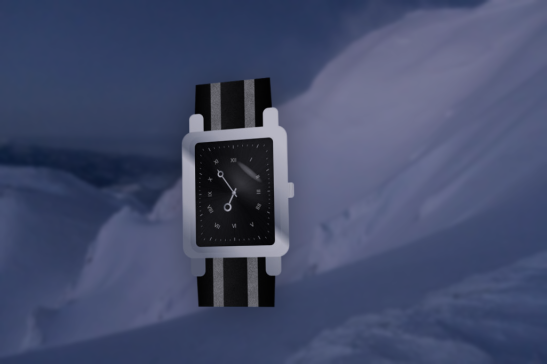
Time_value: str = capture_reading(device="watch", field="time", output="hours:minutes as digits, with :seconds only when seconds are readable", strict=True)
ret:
6:54
